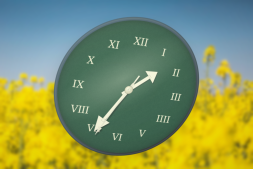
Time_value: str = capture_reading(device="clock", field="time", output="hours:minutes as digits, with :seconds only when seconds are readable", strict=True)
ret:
1:34:34
